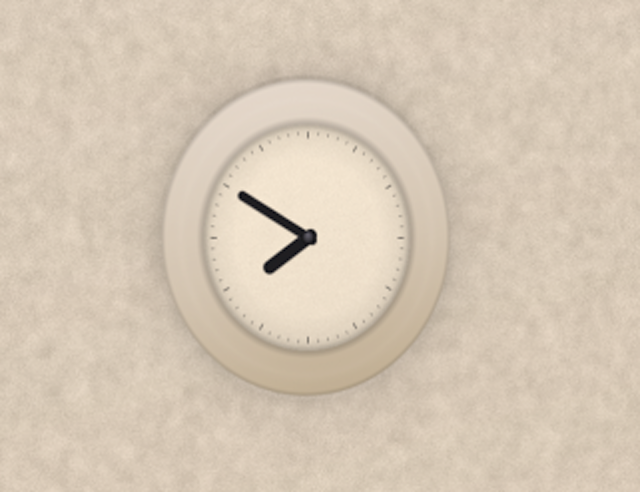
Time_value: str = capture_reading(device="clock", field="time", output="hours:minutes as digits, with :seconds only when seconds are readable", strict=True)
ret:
7:50
